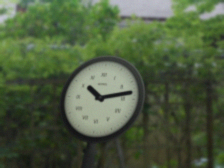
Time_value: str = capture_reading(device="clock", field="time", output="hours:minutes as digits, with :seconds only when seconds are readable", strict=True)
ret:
10:13
